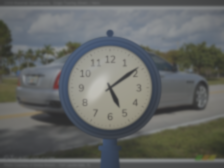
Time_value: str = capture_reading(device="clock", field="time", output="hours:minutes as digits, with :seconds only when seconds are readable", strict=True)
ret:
5:09
